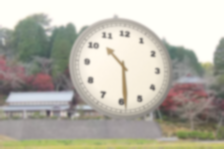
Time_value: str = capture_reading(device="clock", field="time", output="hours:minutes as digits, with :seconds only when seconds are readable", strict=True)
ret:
10:29
